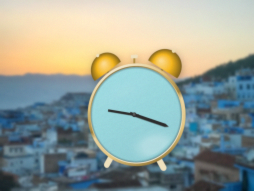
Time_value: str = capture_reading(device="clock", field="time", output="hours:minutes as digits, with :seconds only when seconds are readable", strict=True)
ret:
9:18
